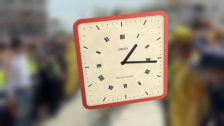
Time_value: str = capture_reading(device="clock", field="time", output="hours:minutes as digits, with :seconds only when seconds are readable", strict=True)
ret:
1:16
